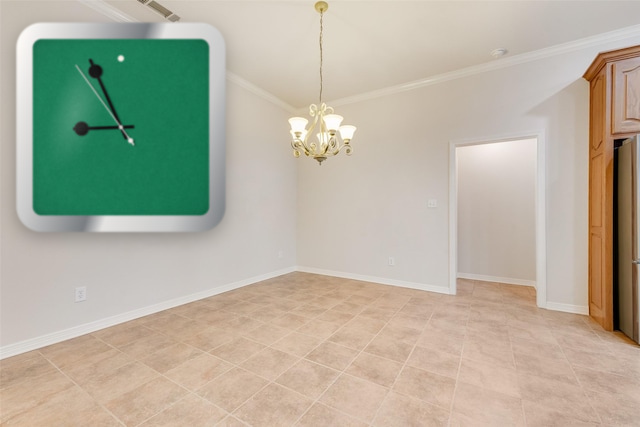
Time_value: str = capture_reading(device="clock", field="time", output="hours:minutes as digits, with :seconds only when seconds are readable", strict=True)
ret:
8:55:54
